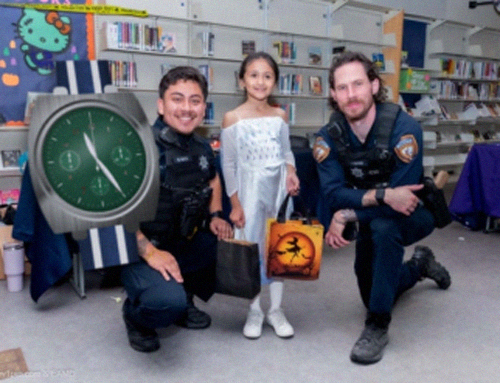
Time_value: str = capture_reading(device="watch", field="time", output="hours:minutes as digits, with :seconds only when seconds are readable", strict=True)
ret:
11:25
